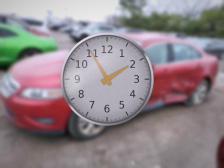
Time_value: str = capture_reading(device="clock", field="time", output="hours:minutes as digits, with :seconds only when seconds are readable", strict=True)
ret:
1:55
